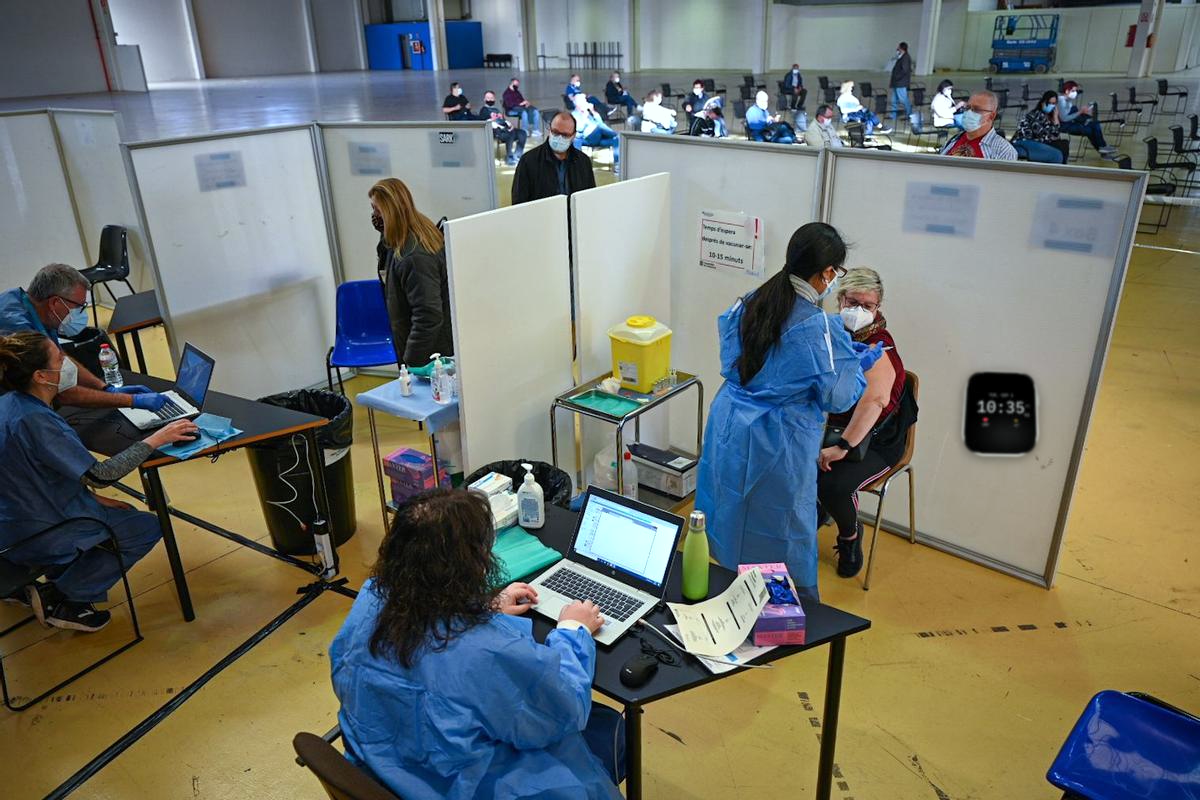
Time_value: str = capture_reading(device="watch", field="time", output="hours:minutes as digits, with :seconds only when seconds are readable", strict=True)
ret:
10:35
